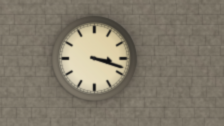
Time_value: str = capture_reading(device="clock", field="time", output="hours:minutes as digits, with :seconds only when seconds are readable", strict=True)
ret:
3:18
